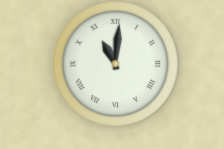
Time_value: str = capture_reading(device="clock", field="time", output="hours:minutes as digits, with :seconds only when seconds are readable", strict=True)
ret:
11:01
